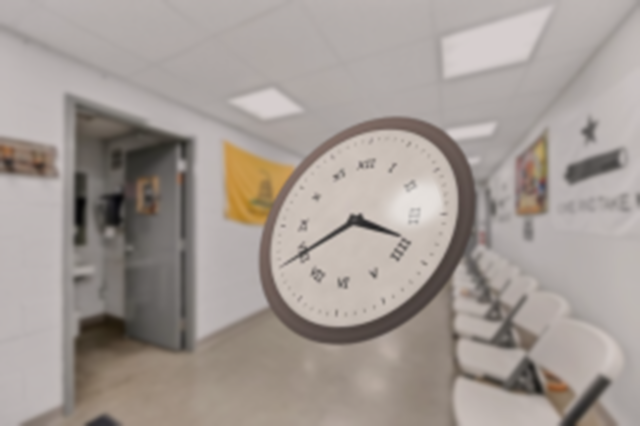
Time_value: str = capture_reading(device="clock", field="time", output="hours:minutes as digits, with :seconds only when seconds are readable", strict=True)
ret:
3:40
